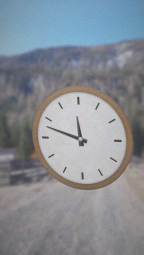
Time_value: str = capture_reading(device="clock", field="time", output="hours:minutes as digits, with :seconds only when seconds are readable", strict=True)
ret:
11:48
